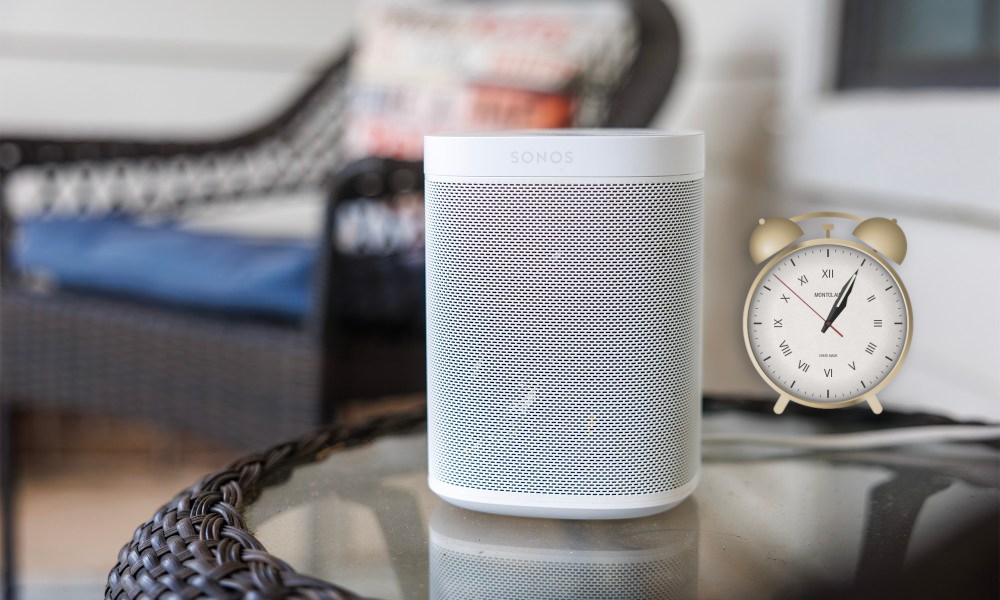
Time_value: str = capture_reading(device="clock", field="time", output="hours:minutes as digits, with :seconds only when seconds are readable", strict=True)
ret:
1:04:52
